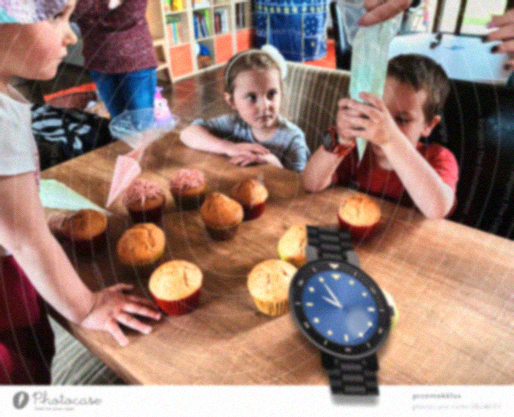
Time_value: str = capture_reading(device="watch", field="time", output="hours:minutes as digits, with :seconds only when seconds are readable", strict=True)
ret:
9:55
